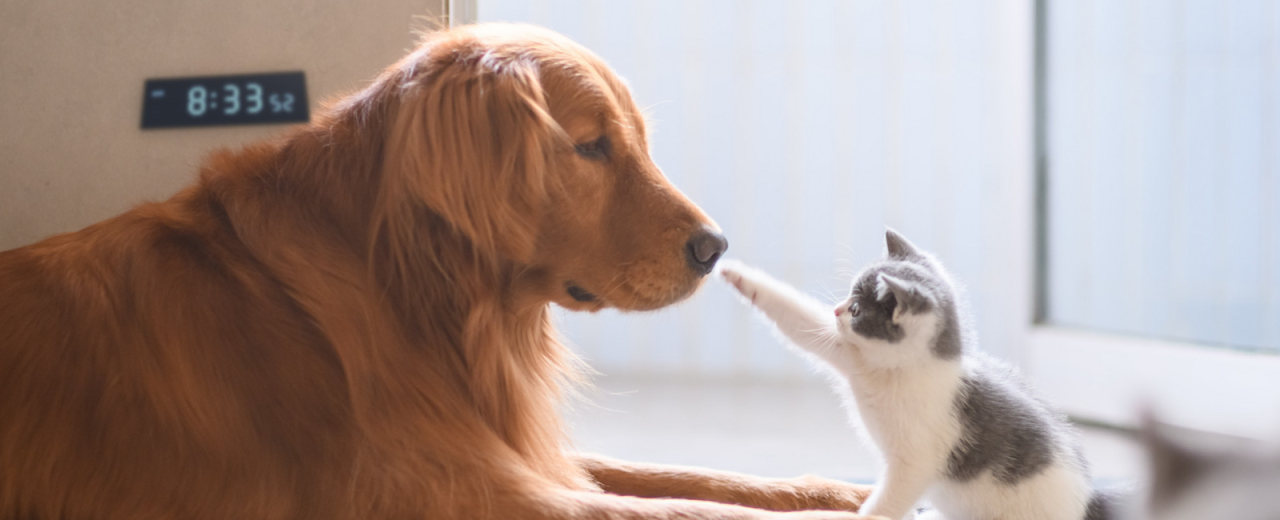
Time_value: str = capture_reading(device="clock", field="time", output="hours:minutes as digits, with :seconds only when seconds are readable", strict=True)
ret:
8:33:52
